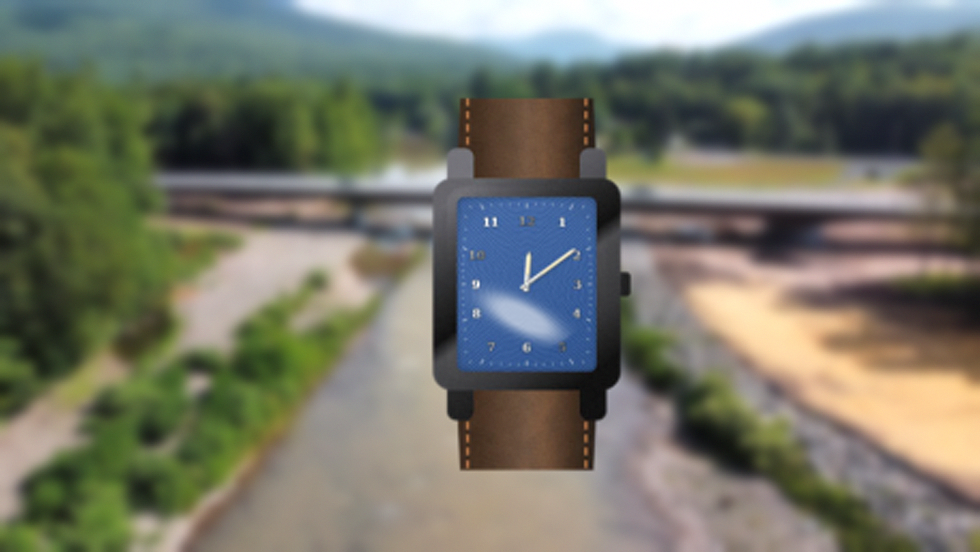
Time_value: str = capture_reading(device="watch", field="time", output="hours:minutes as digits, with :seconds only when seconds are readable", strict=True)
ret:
12:09
